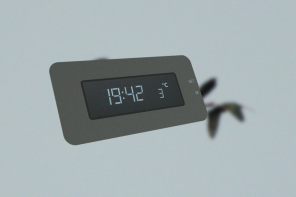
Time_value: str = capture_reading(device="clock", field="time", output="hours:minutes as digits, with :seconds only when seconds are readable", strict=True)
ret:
19:42
